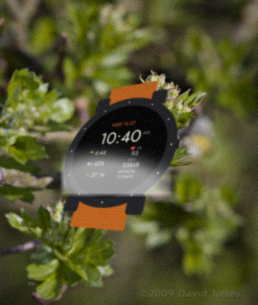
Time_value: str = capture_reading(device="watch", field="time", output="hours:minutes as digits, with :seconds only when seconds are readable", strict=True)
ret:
10:40
